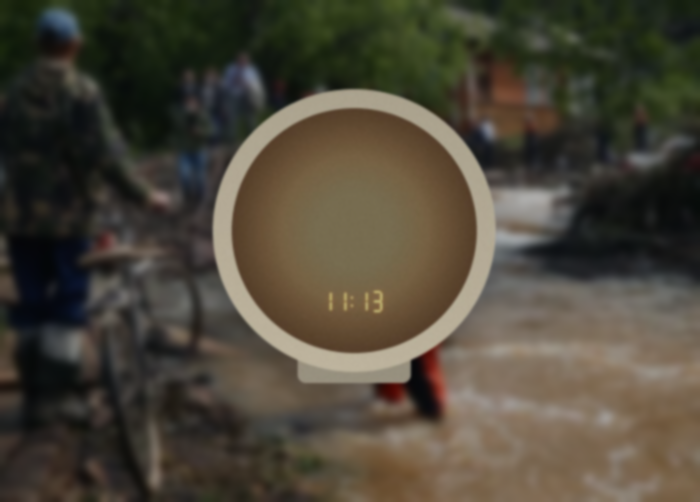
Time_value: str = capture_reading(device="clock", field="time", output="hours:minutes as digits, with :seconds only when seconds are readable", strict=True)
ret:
11:13
